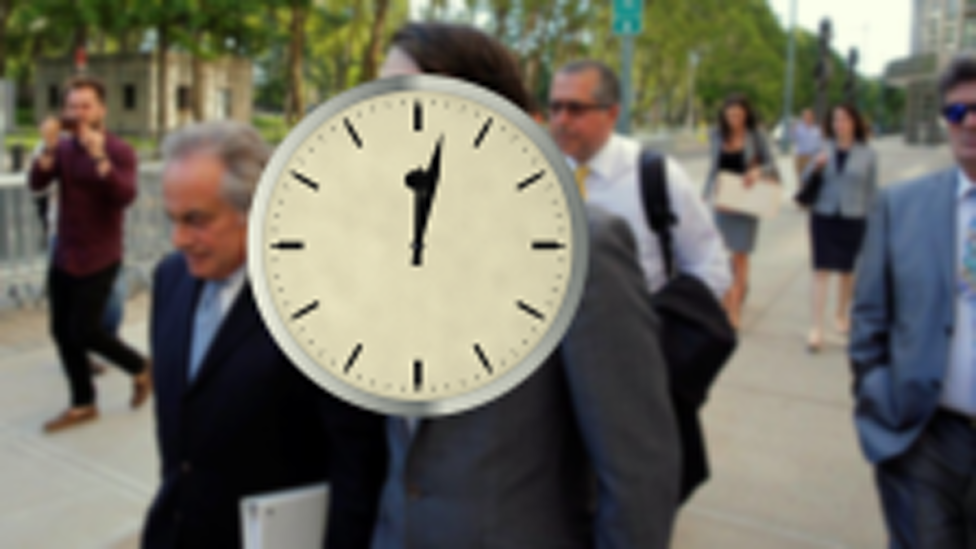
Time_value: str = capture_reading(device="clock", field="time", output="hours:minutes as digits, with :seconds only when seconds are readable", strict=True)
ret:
12:02
